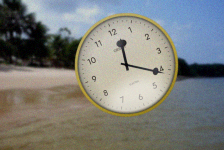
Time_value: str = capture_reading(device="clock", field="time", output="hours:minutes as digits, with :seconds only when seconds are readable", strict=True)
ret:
12:21
